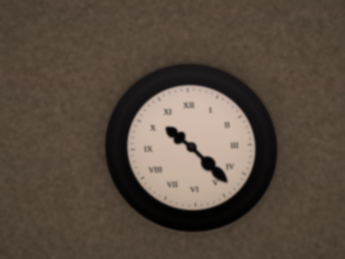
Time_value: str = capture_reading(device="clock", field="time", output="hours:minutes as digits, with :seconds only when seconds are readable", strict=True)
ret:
10:23
